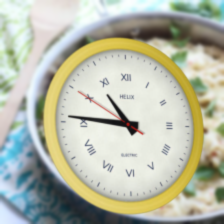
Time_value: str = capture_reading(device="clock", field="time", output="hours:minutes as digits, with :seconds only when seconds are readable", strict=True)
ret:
10:45:50
